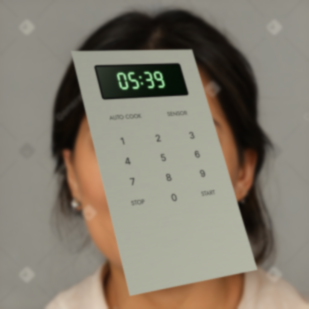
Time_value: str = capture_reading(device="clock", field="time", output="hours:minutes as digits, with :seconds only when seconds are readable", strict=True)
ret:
5:39
